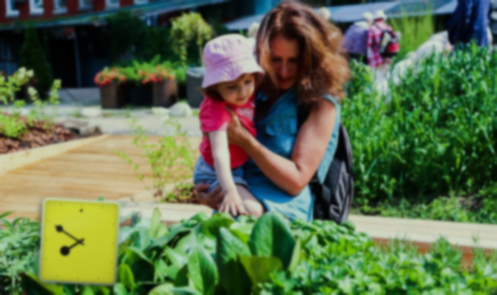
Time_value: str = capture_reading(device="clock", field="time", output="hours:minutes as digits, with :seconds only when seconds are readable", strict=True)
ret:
7:50
